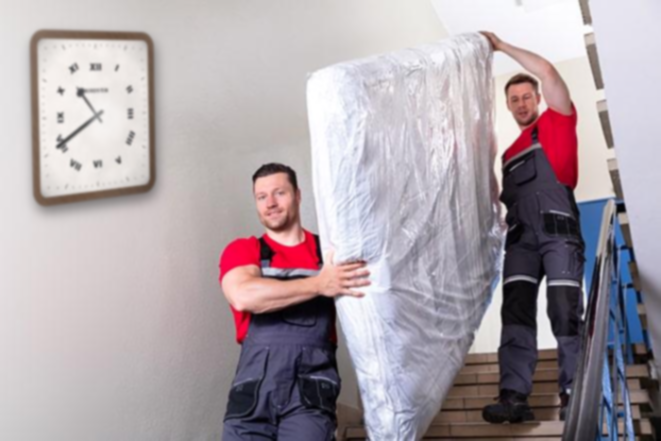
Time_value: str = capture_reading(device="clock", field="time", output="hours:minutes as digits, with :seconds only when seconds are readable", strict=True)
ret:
10:40
